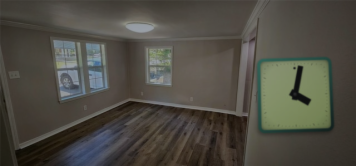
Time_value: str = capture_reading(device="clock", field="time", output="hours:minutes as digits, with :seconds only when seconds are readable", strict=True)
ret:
4:02
